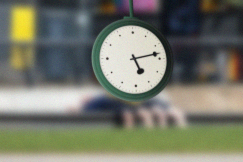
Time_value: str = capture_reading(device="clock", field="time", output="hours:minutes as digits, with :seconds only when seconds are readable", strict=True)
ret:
5:13
